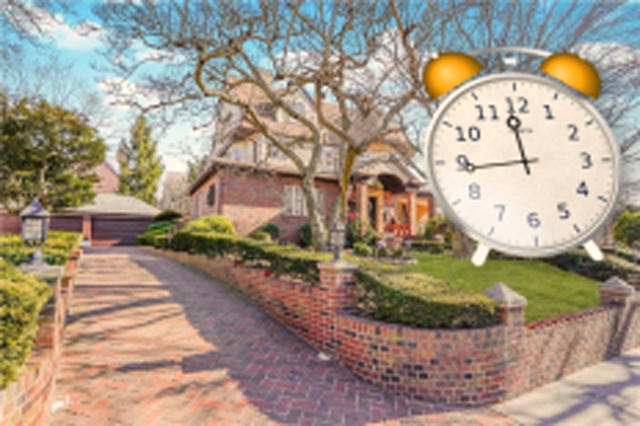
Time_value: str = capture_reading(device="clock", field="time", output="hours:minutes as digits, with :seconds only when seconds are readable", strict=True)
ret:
11:44
